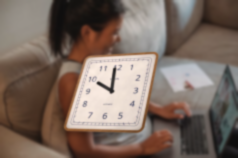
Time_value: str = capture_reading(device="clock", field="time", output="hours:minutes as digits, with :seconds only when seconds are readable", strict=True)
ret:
9:59
